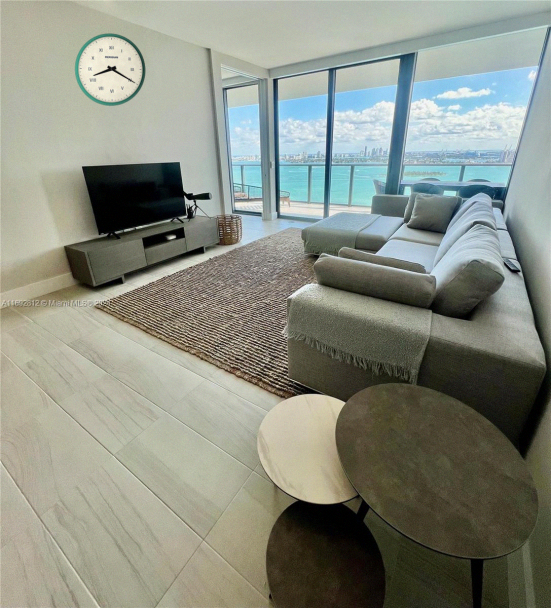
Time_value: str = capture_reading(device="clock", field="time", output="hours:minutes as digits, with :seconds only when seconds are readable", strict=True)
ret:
8:20
